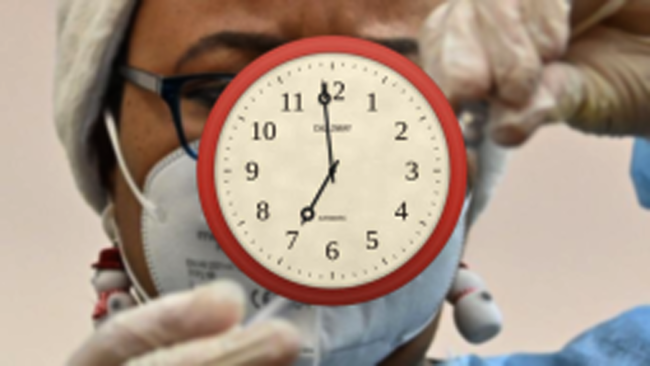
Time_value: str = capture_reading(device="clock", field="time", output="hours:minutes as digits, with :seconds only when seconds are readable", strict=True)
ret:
6:59
